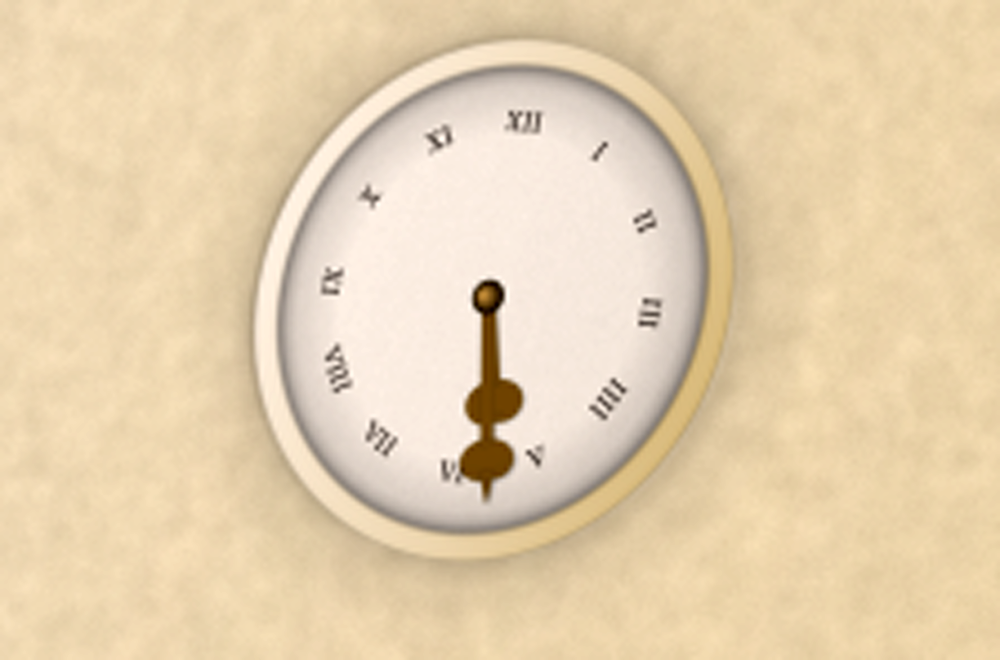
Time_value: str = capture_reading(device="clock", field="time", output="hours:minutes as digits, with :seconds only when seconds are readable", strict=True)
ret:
5:28
